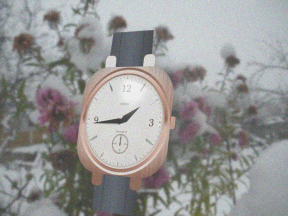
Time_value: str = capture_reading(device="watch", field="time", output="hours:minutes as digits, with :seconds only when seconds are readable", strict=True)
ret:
1:44
